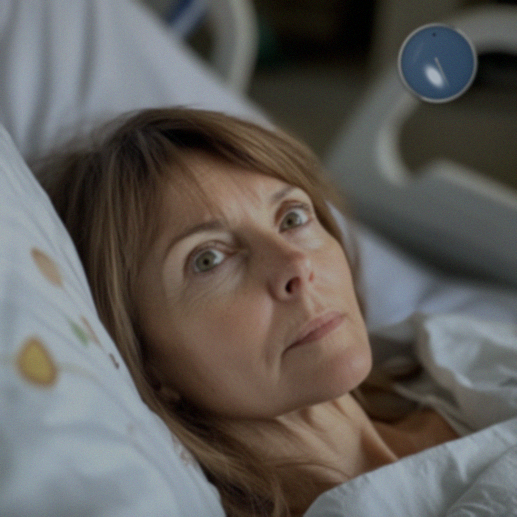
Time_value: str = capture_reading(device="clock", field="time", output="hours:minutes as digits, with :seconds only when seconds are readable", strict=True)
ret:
5:27
